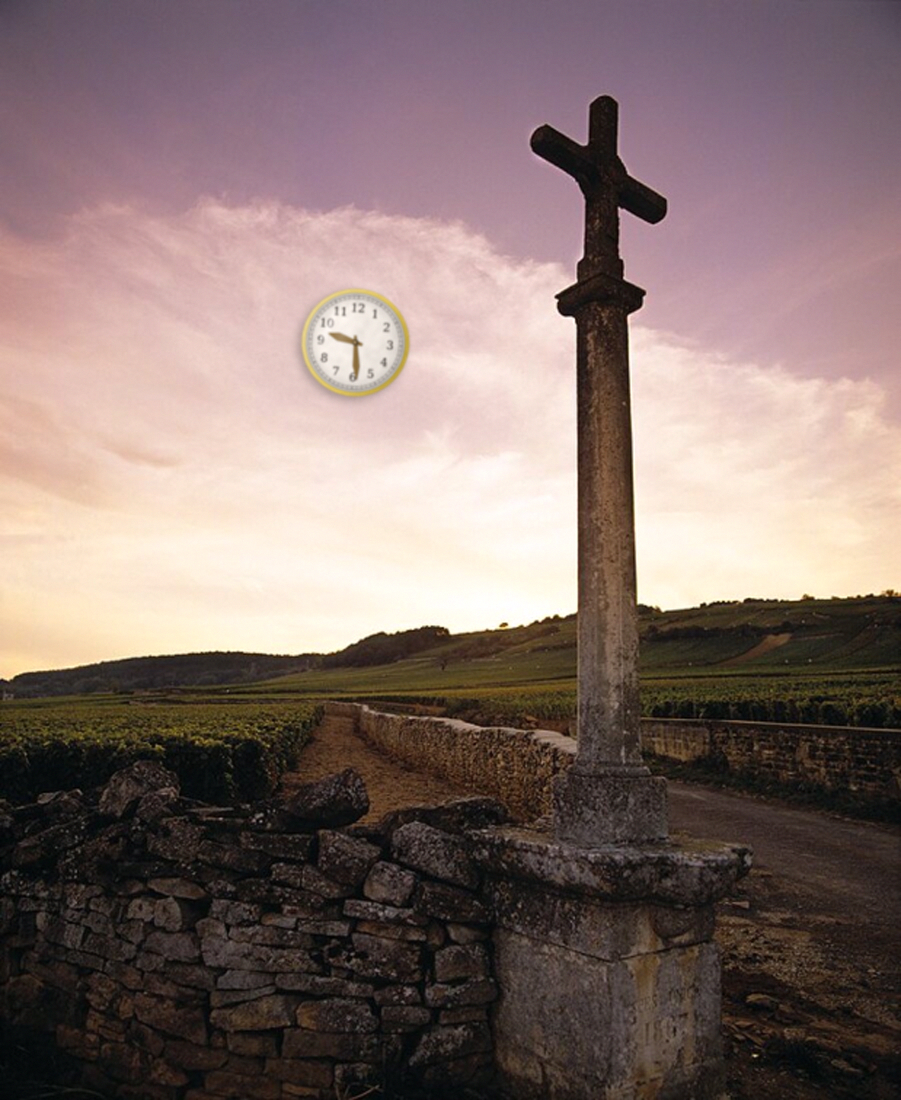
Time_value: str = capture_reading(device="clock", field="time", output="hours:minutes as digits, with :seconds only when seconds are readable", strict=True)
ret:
9:29
